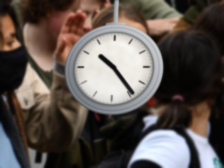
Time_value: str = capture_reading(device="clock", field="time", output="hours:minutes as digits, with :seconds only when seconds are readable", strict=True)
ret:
10:24
